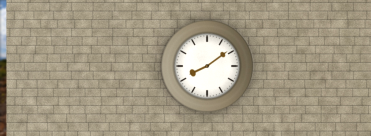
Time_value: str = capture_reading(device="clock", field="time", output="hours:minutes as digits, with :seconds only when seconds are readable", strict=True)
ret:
8:09
